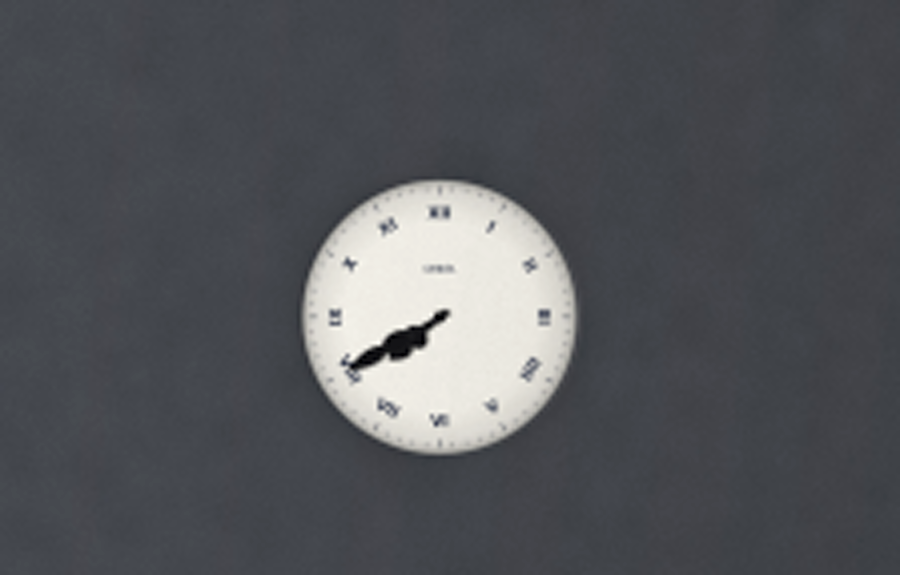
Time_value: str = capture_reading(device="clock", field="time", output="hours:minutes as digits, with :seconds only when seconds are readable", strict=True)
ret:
7:40
